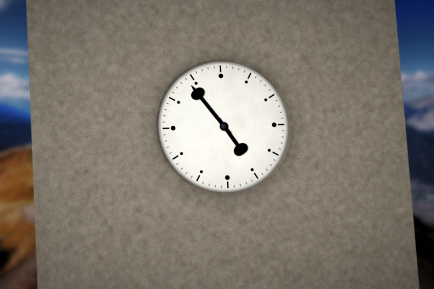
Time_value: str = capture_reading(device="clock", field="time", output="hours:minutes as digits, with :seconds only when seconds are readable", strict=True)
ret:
4:54
